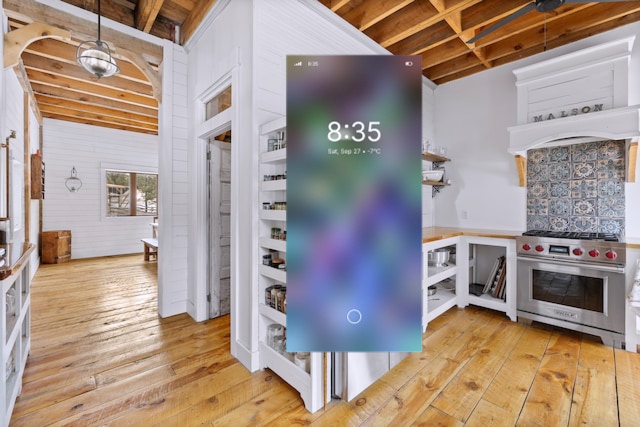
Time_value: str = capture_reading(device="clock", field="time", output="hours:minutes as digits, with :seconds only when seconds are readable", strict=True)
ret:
8:35
